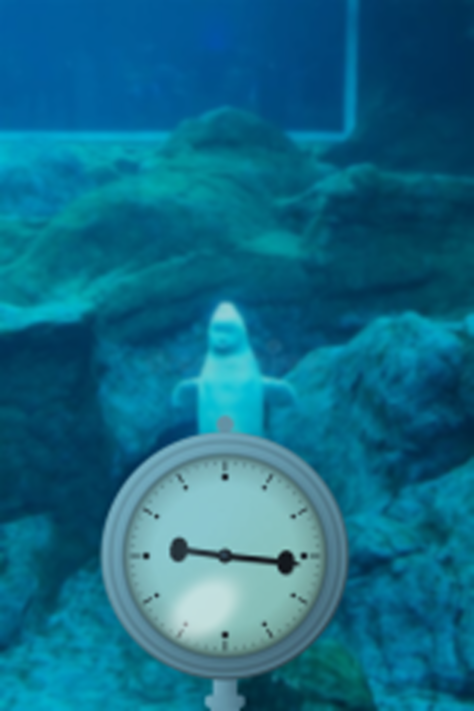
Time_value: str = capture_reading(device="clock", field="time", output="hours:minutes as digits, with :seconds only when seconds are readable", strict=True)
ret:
9:16
